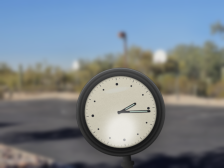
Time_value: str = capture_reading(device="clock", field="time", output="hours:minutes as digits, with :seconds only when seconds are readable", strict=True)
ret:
2:16
